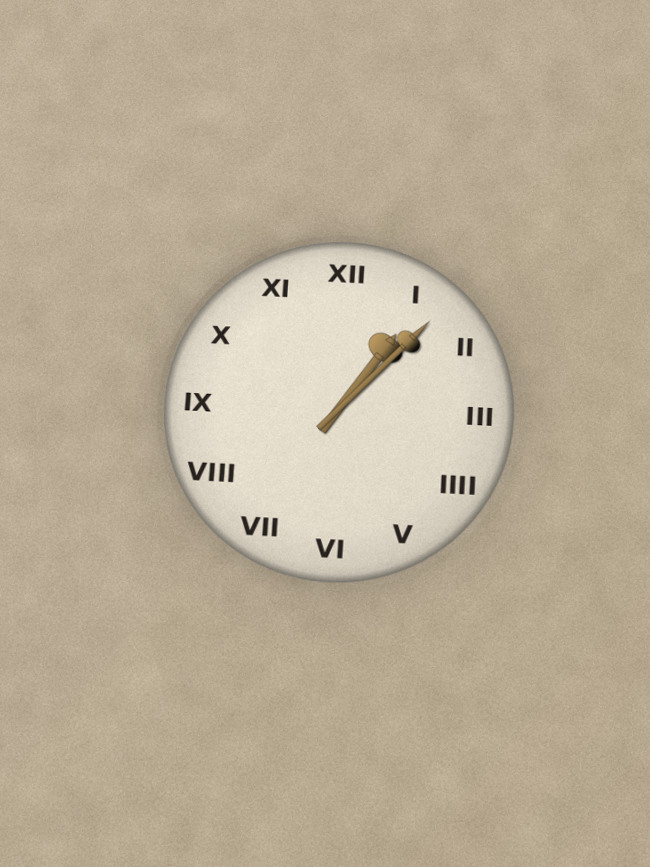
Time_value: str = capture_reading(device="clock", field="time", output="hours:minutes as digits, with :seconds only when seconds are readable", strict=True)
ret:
1:07
